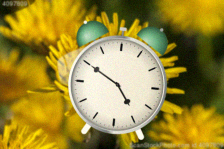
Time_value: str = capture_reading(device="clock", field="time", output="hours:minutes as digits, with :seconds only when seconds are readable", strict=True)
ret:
4:50
